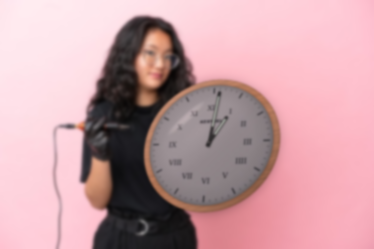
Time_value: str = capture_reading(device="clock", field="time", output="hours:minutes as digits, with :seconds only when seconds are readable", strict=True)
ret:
1:01
